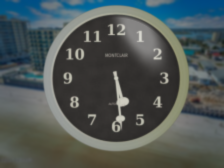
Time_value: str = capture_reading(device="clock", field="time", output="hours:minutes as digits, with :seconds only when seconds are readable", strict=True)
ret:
5:29
